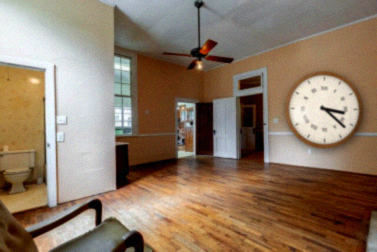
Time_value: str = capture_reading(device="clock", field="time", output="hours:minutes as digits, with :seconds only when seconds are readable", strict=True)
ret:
3:22
